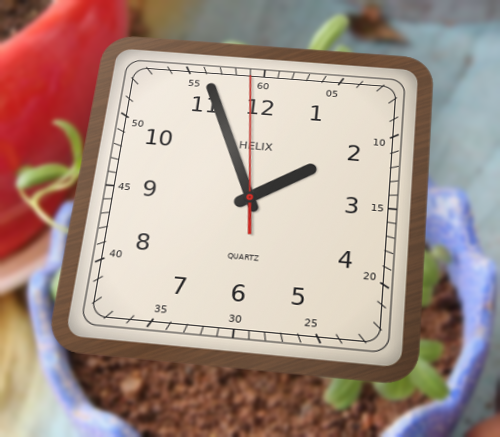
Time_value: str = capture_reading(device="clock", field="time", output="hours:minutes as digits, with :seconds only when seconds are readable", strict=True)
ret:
1:55:59
